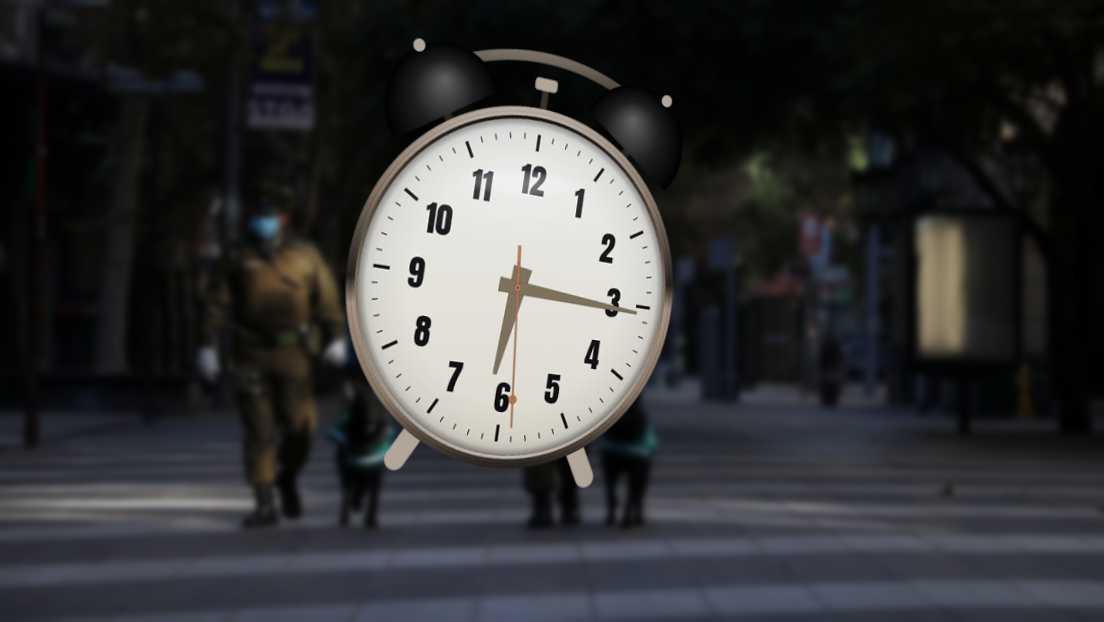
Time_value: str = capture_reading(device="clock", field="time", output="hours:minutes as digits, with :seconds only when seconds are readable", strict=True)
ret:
6:15:29
